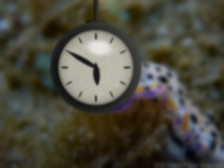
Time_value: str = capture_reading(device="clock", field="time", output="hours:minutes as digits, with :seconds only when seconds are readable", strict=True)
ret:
5:50
